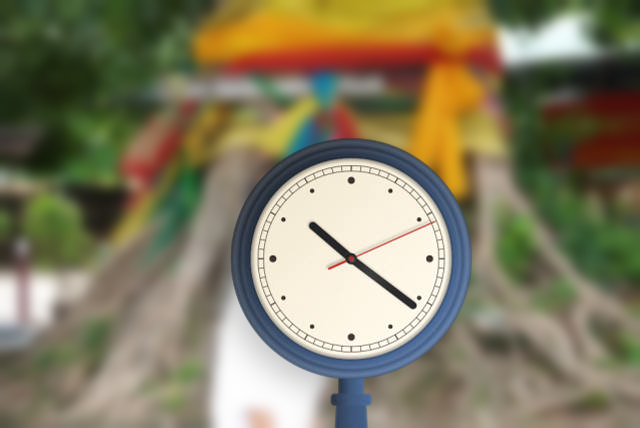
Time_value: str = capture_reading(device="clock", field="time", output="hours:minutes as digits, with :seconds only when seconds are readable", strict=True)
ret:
10:21:11
